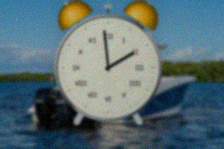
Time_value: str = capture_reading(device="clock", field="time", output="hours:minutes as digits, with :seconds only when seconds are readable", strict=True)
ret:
1:59
